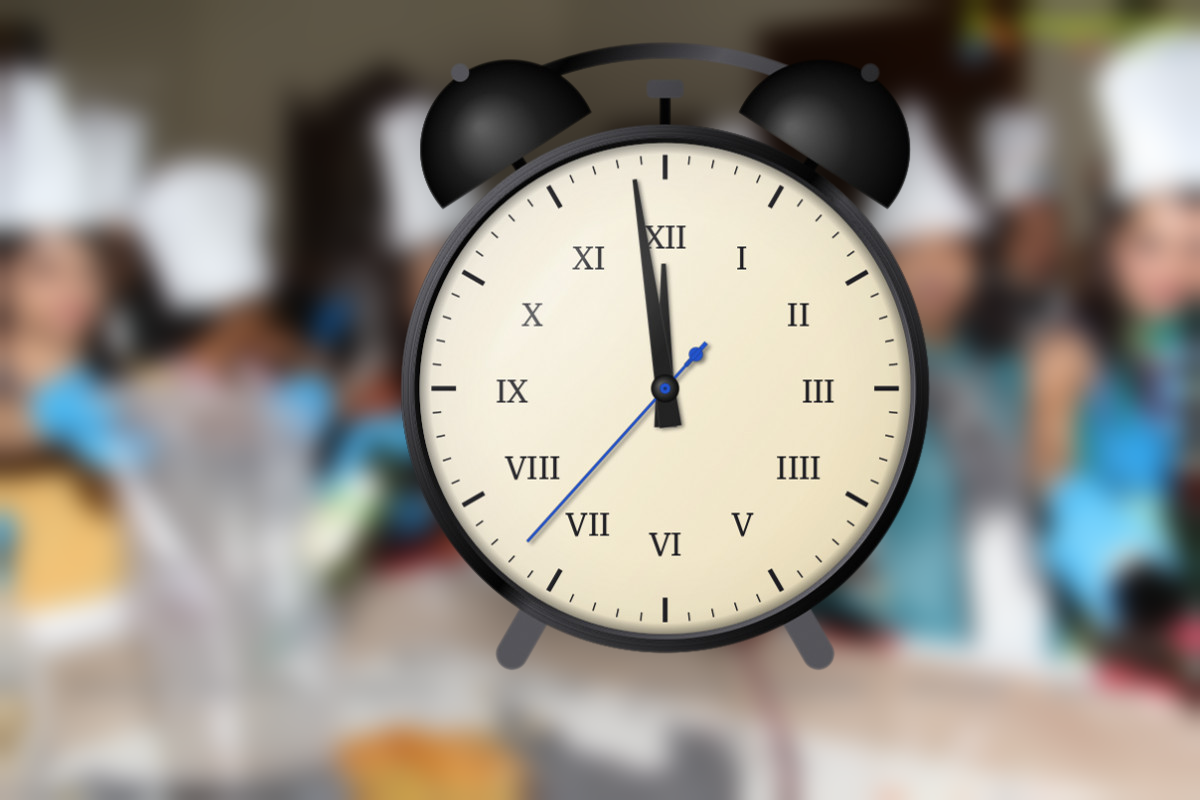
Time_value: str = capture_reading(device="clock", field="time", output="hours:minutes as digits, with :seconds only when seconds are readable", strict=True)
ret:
11:58:37
